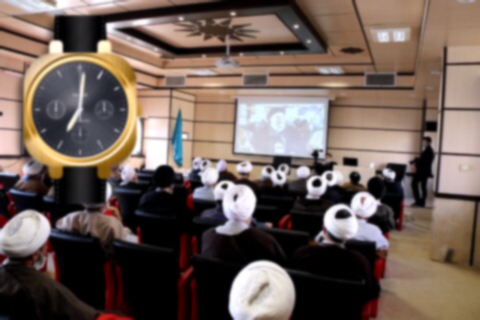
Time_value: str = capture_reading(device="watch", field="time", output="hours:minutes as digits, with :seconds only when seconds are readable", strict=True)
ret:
7:01
